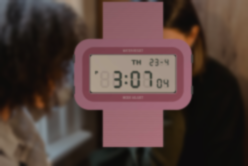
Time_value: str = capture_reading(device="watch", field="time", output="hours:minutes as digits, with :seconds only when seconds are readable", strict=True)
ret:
3:07
